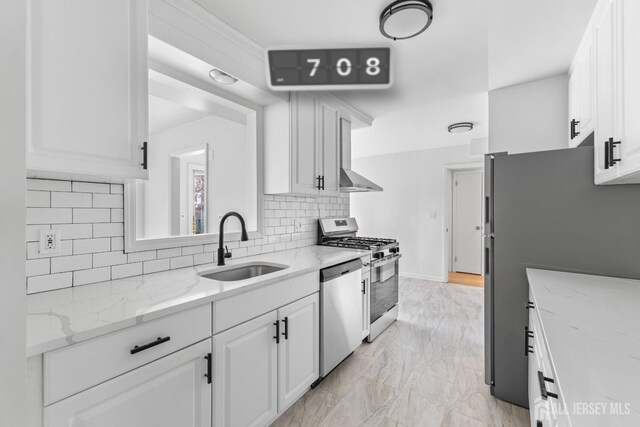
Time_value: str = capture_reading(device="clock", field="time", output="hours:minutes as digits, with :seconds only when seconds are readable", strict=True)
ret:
7:08
